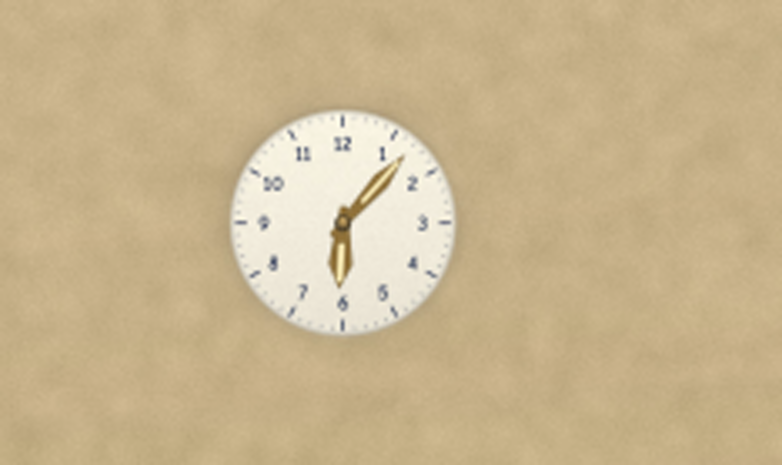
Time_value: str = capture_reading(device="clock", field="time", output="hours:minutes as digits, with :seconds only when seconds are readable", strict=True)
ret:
6:07
